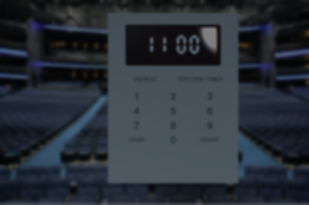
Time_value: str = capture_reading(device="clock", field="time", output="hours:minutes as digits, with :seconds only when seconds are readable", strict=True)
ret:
11:00
